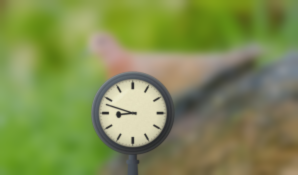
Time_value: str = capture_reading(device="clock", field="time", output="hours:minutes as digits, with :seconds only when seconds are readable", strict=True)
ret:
8:48
